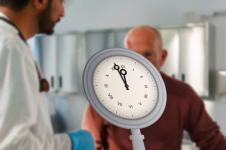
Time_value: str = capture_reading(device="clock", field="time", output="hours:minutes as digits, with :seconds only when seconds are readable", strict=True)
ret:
11:57
